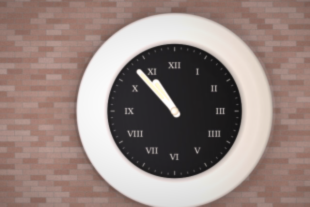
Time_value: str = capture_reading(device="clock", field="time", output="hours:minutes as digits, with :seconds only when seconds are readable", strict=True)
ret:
10:53
